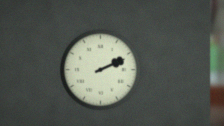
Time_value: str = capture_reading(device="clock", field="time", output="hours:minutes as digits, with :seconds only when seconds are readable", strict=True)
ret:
2:11
